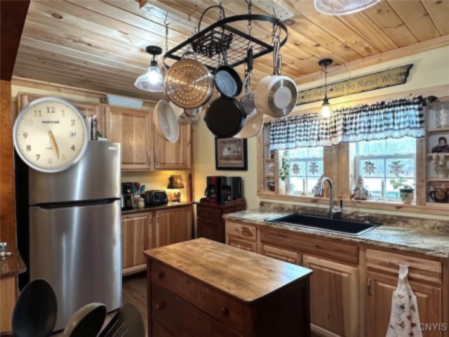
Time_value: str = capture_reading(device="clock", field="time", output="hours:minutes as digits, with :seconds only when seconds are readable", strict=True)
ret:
5:27
